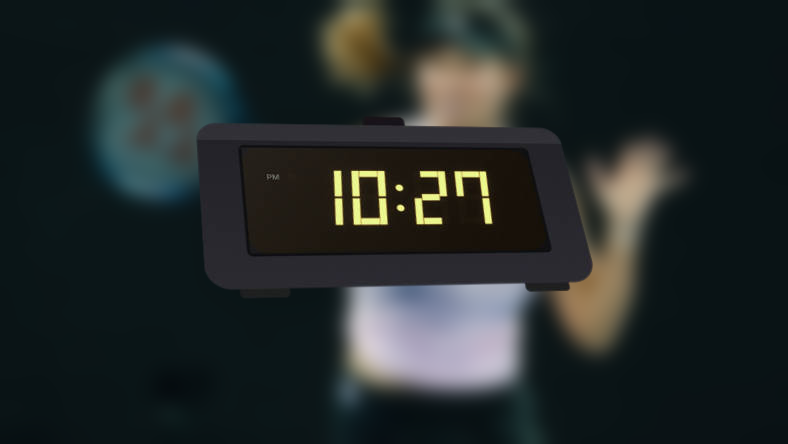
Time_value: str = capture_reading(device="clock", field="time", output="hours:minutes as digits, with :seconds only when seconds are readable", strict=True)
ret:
10:27
